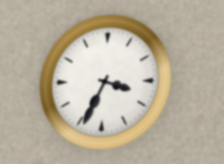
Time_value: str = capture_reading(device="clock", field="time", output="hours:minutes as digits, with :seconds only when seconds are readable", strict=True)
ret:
3:34
